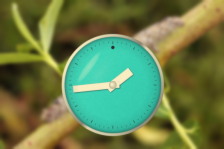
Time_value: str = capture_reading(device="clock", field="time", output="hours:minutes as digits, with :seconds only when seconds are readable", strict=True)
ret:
1:44
